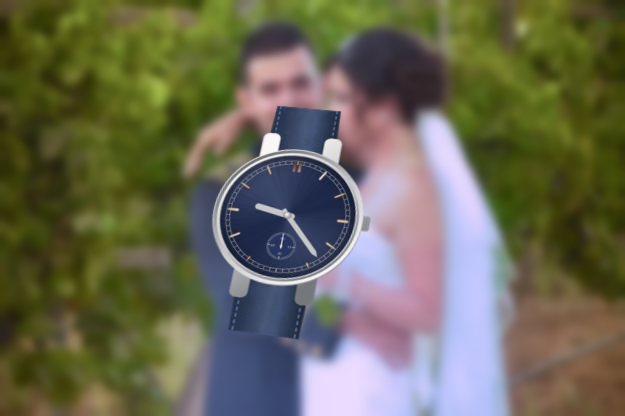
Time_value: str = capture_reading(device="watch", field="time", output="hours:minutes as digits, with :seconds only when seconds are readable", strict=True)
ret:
9:23
